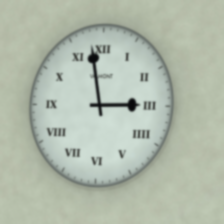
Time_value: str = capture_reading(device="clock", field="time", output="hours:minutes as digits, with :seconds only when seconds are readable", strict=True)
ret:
2:58
